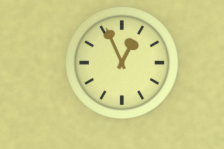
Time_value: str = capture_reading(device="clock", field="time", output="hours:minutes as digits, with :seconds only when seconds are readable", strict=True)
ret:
12:56
